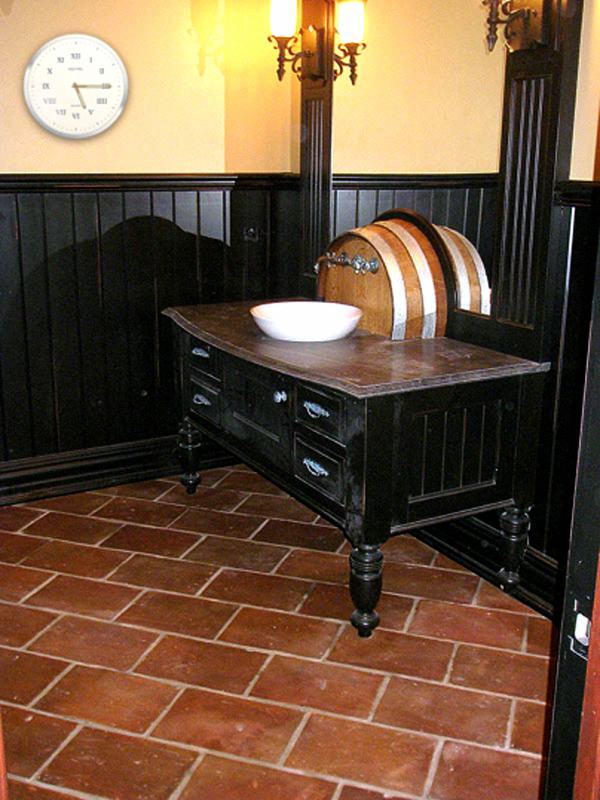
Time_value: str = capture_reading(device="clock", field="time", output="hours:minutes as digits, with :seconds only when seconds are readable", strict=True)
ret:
5:15
